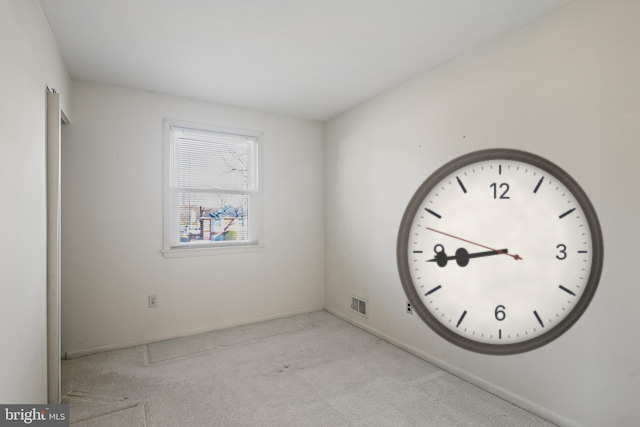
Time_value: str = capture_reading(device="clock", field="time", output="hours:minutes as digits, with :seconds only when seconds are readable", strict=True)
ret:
8:43:48
